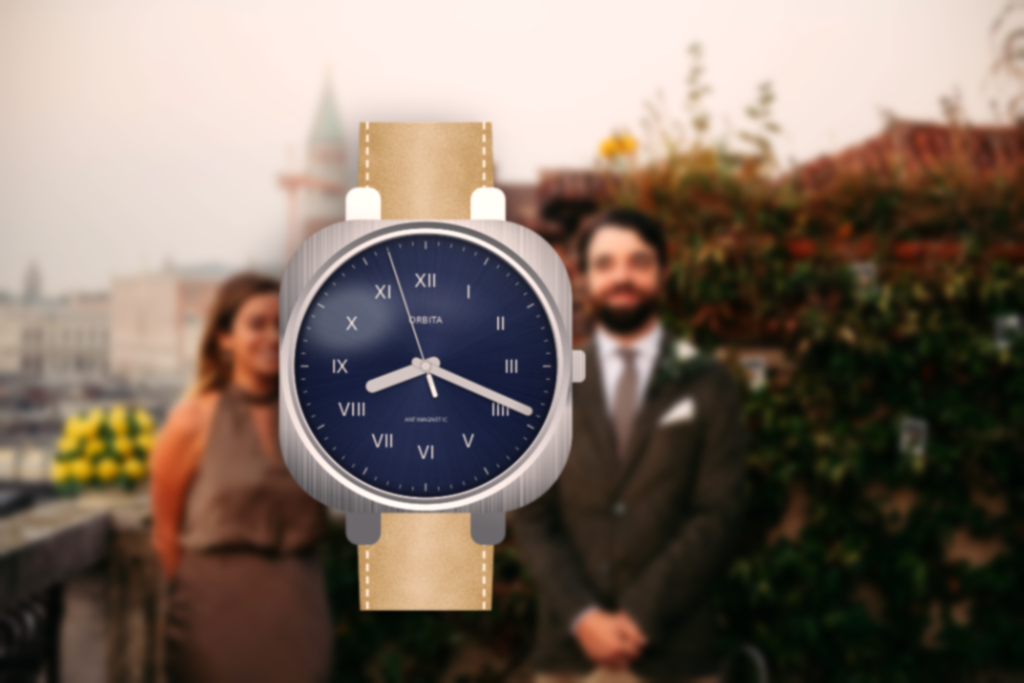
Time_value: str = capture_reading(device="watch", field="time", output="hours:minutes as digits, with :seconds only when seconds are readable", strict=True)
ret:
8:18:57
